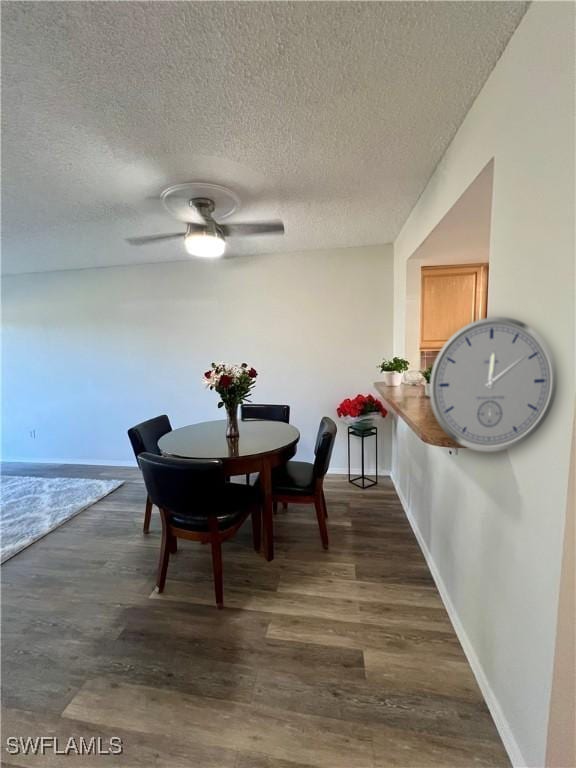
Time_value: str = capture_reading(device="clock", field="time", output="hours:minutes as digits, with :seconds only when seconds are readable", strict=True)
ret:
12:09
